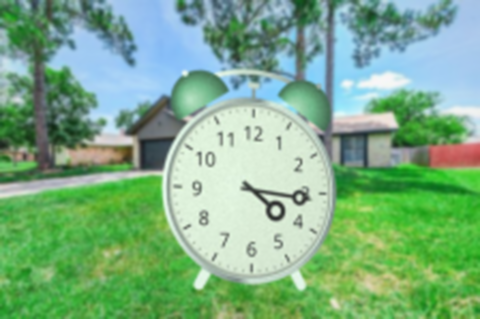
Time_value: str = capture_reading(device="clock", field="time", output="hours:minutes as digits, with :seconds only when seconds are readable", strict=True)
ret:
4:16
